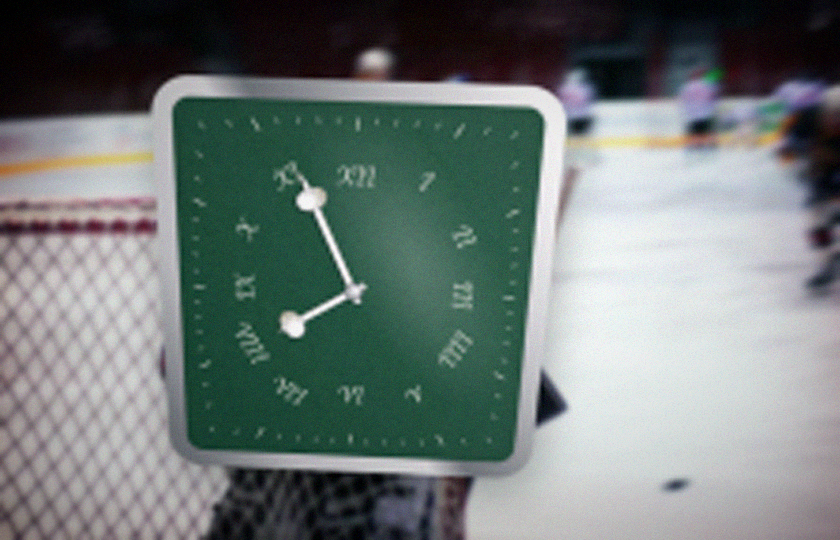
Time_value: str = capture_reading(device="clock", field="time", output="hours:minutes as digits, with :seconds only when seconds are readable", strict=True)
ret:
7:56
